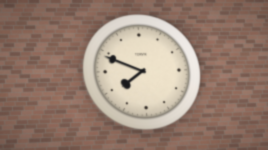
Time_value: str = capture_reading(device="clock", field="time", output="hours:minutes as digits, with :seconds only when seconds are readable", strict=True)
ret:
7:49
